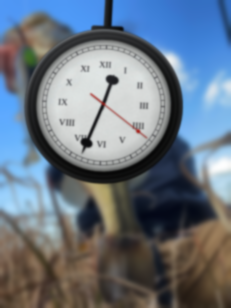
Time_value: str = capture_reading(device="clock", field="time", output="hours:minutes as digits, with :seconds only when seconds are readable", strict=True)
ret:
12:33:21
